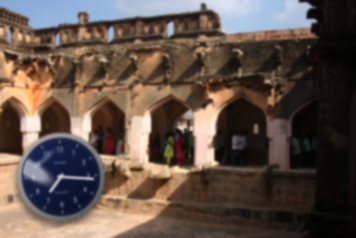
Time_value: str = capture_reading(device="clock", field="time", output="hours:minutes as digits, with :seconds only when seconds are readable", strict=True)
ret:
7:16
